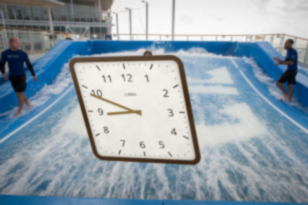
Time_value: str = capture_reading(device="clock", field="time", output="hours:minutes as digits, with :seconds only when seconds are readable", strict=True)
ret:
8:49
